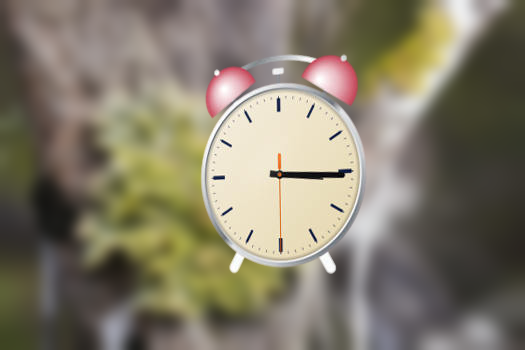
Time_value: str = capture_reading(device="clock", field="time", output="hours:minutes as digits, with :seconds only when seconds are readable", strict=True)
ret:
3:15:30
